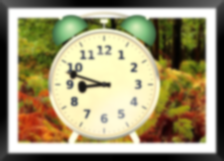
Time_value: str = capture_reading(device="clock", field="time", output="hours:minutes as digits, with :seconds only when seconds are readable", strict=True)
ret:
8:48
